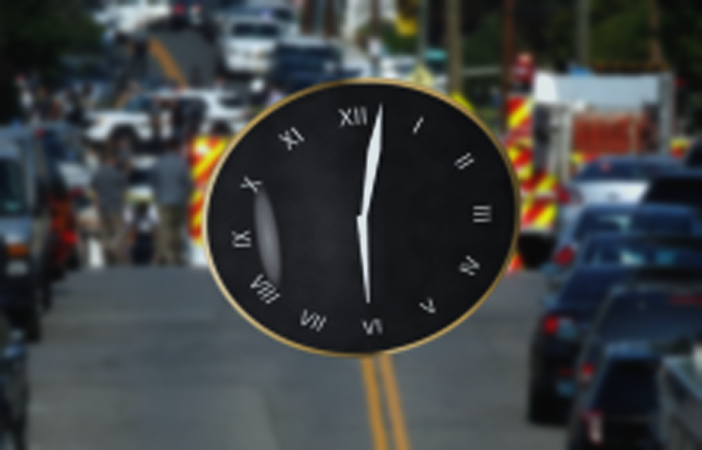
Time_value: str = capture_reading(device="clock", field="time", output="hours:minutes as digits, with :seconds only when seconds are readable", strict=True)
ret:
6:02
